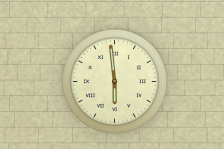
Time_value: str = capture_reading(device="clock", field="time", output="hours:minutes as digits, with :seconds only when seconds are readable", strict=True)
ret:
5:59
